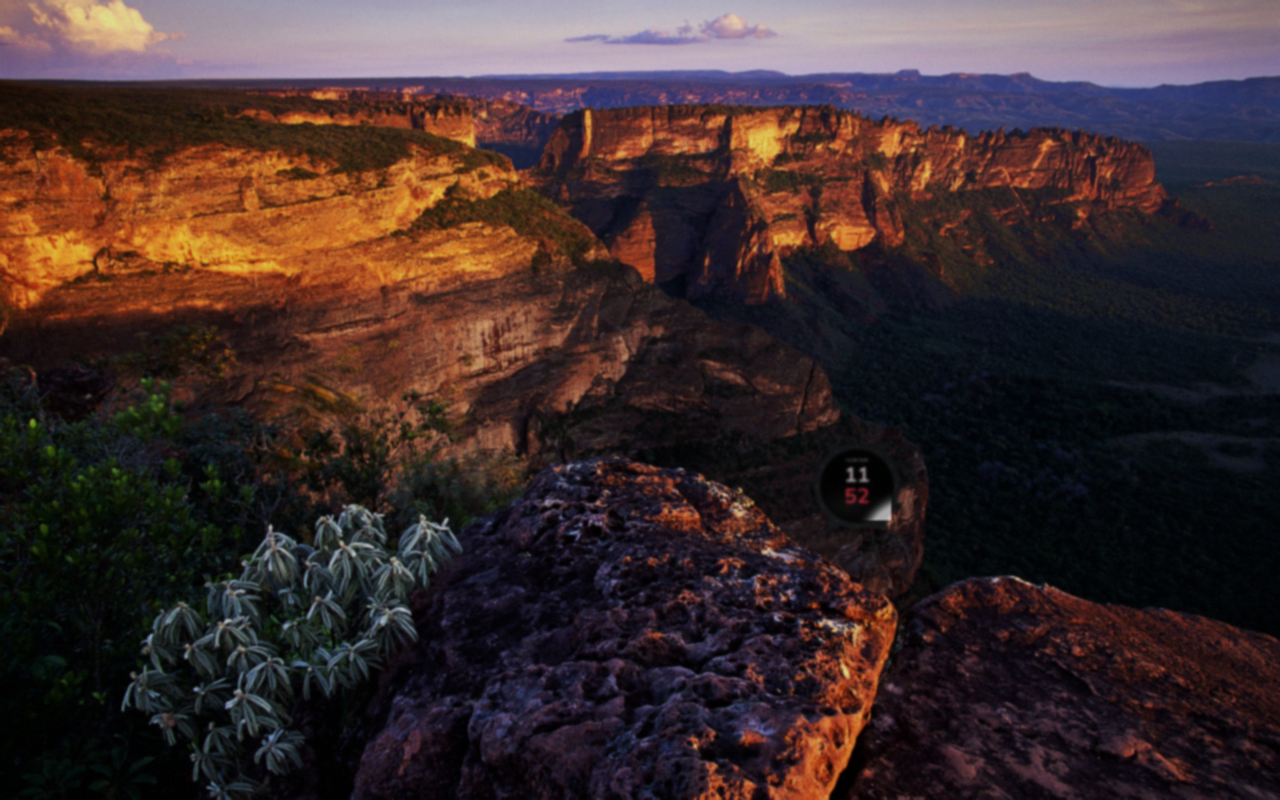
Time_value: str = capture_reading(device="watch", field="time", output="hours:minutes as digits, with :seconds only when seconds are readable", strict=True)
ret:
11:52
